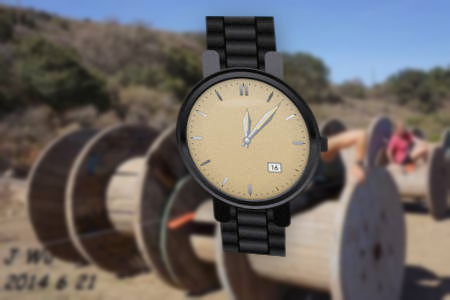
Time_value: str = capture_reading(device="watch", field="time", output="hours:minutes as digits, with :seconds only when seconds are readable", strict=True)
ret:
12:07
